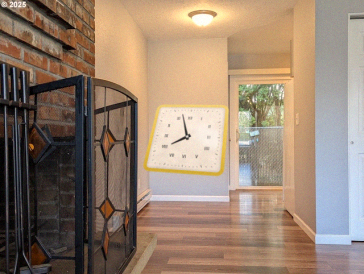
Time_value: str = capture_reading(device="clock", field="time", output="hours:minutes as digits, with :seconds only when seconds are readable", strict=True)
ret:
7:57
